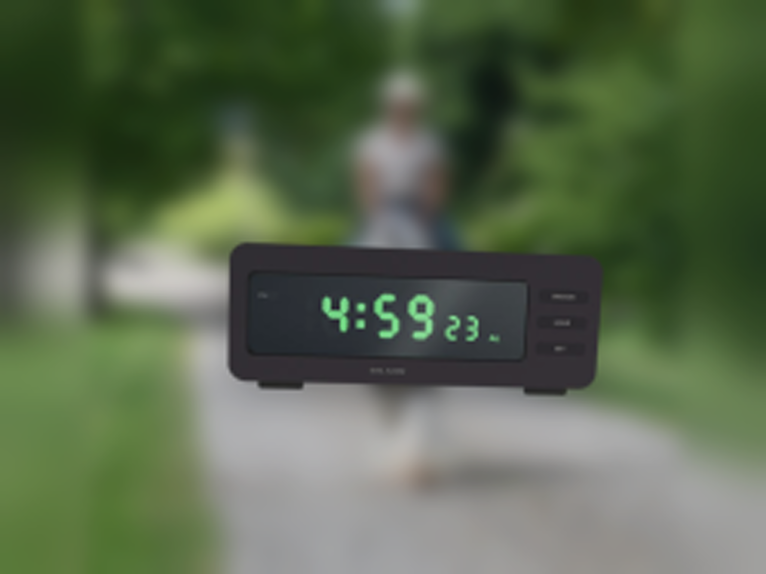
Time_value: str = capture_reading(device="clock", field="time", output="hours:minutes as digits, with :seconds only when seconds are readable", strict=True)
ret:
4:59:23
